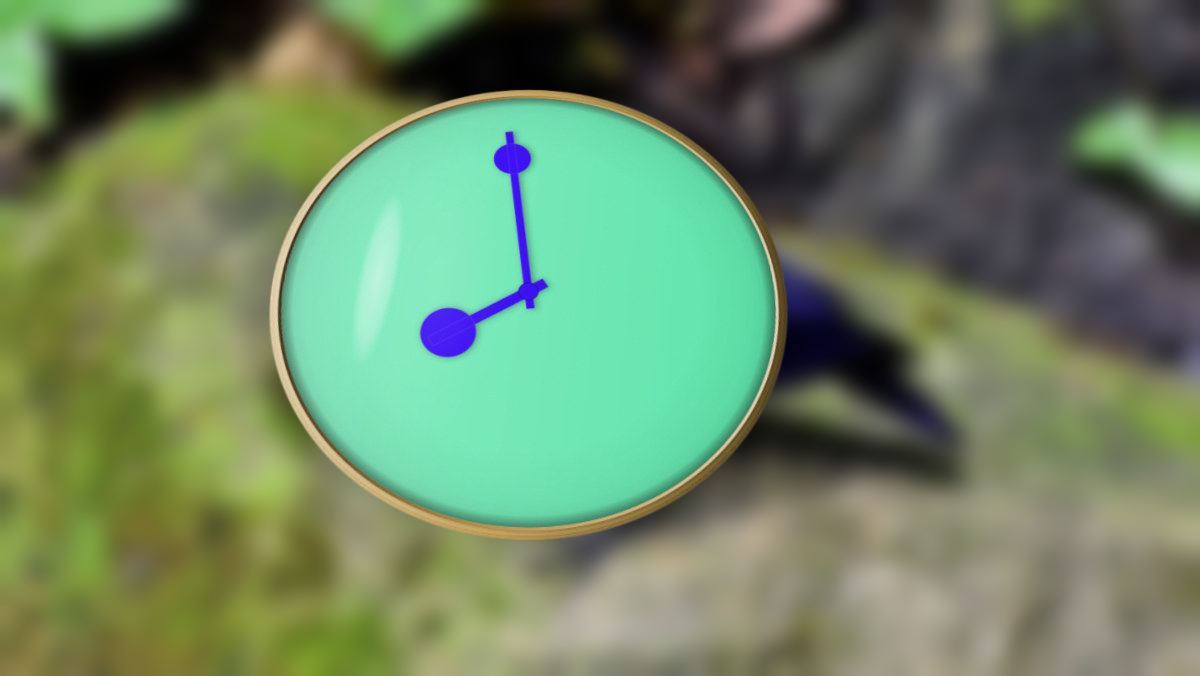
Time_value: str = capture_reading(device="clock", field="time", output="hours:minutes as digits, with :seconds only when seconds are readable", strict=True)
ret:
7:59
